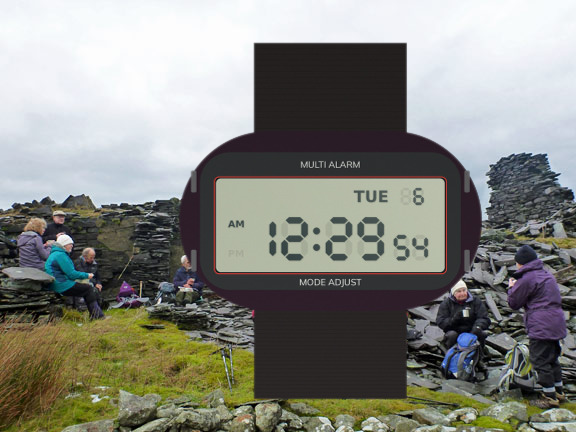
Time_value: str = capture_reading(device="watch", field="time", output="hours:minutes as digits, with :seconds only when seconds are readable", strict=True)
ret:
12:29:54
